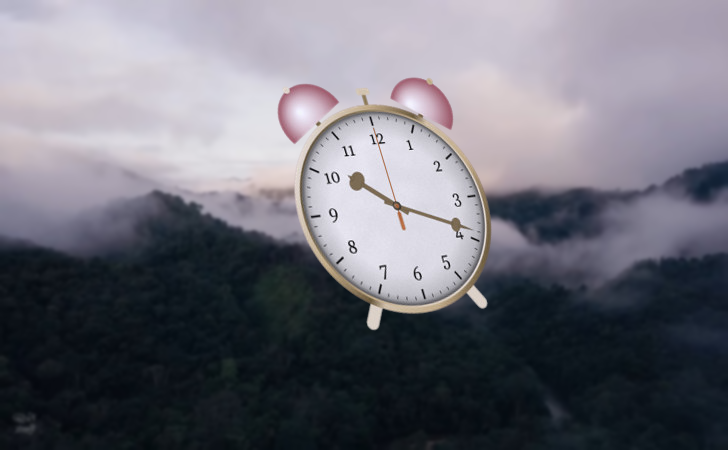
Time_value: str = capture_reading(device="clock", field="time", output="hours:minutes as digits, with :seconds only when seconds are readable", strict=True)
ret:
10:19:00
